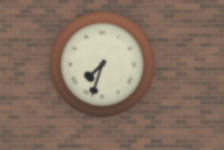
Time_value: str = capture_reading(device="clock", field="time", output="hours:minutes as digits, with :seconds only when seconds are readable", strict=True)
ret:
7:33
